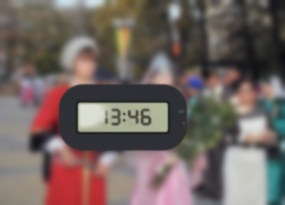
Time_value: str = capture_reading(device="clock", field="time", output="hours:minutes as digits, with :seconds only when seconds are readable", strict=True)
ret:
13:46
